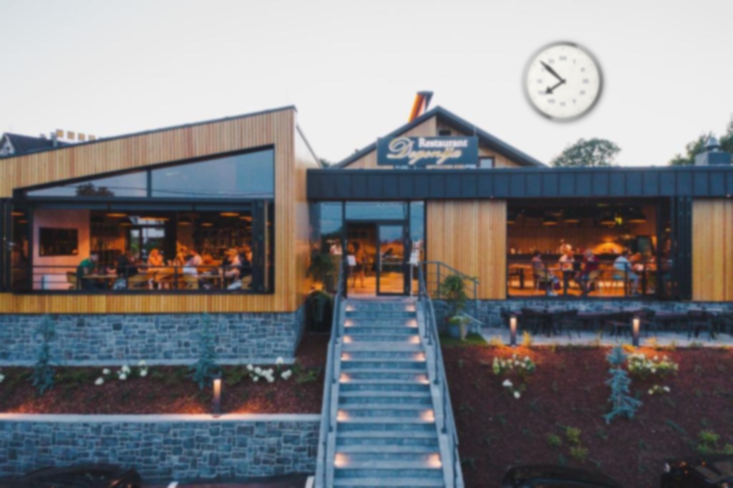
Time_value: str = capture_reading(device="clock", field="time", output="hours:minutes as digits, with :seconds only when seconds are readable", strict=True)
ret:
7:52
